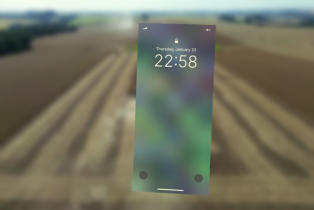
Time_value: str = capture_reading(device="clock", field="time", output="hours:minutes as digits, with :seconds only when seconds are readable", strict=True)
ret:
22:58
